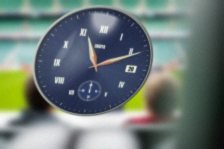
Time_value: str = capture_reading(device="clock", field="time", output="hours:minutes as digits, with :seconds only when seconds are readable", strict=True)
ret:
11:11
